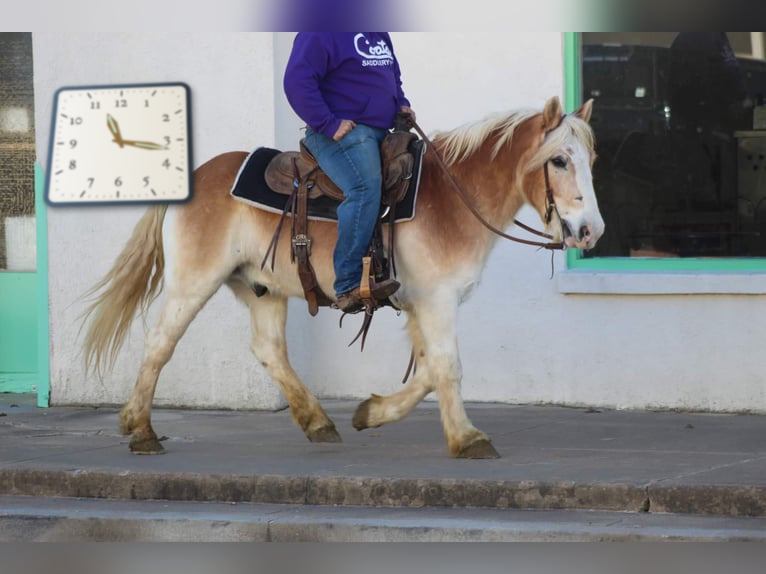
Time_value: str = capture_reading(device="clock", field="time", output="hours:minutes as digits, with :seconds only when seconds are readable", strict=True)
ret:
11:17
